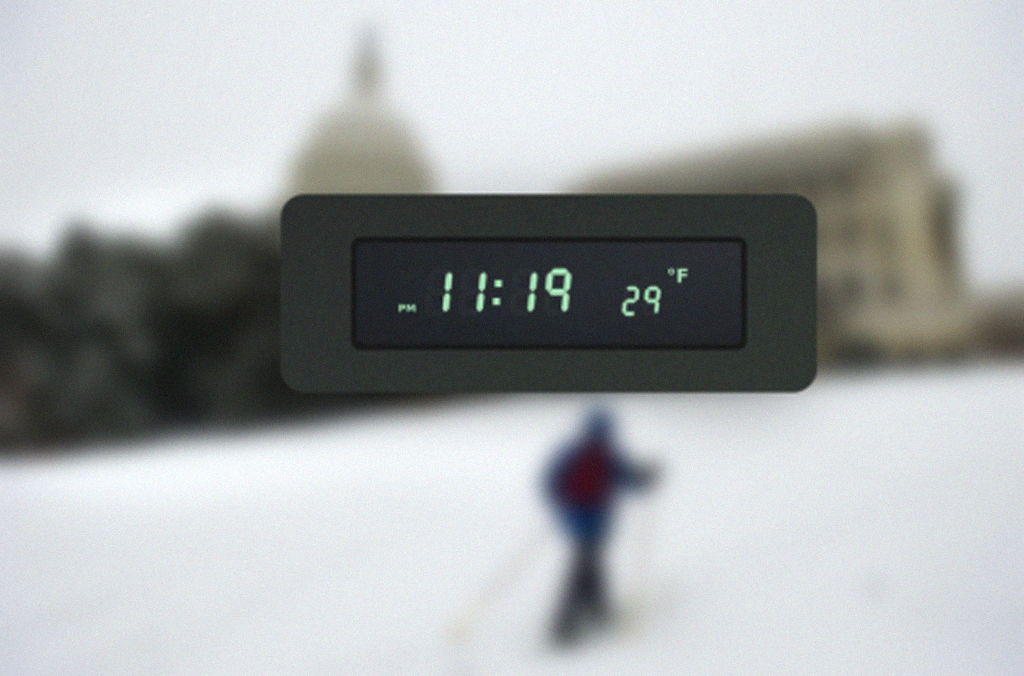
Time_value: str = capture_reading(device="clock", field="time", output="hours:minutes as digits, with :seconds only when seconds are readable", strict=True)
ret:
11:19
